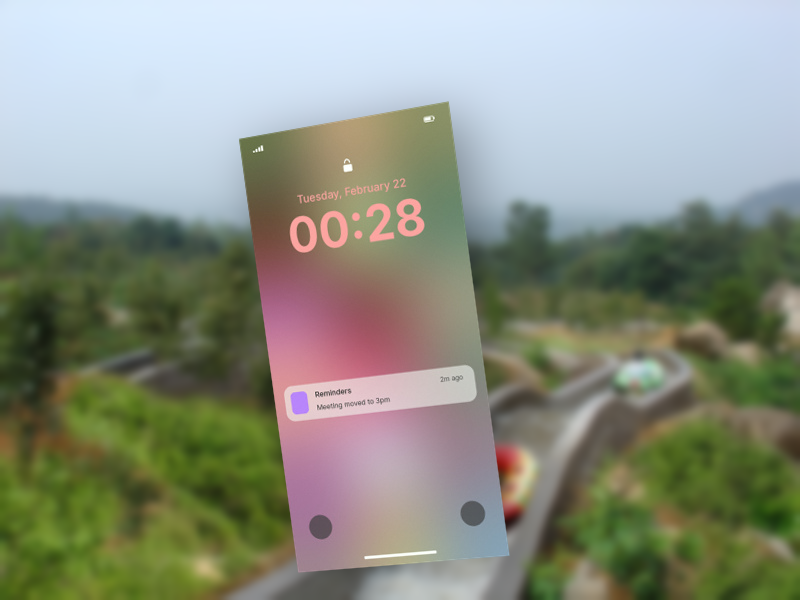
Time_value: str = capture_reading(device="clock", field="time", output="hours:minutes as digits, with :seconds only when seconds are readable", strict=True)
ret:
0:28
